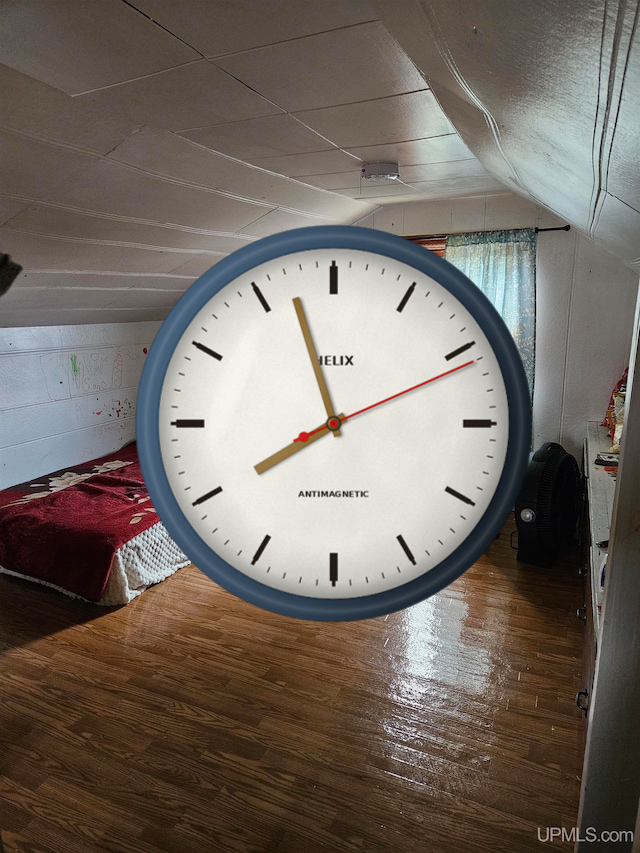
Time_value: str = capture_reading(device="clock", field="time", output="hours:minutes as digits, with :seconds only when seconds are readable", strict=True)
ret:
7:57:11
